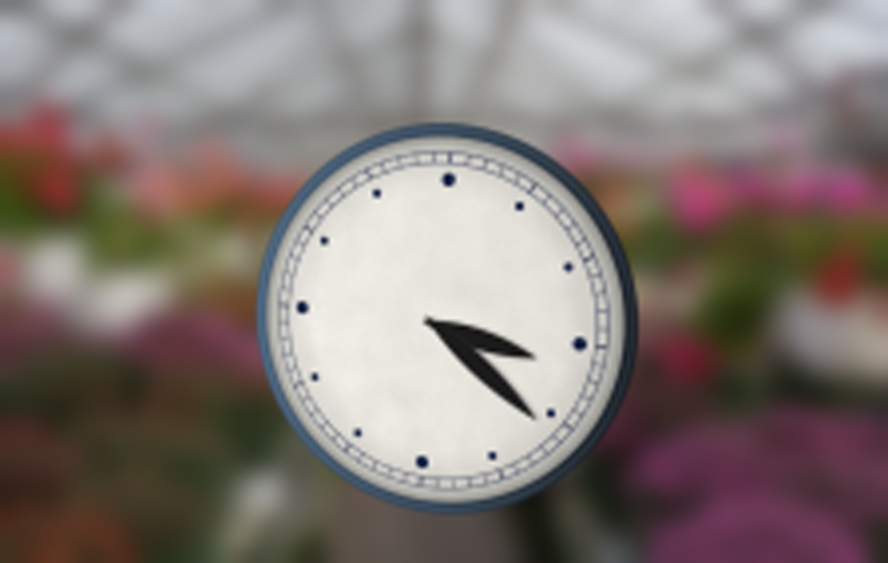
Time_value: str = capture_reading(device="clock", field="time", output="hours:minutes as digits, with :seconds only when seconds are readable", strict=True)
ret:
3:21
